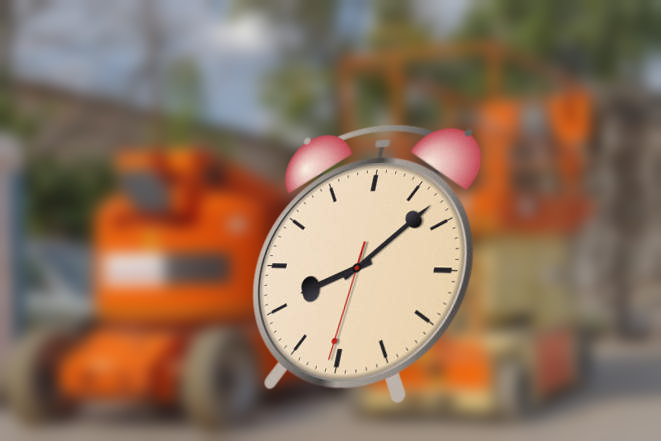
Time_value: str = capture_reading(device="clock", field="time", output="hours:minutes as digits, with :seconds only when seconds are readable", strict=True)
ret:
8:07:31
